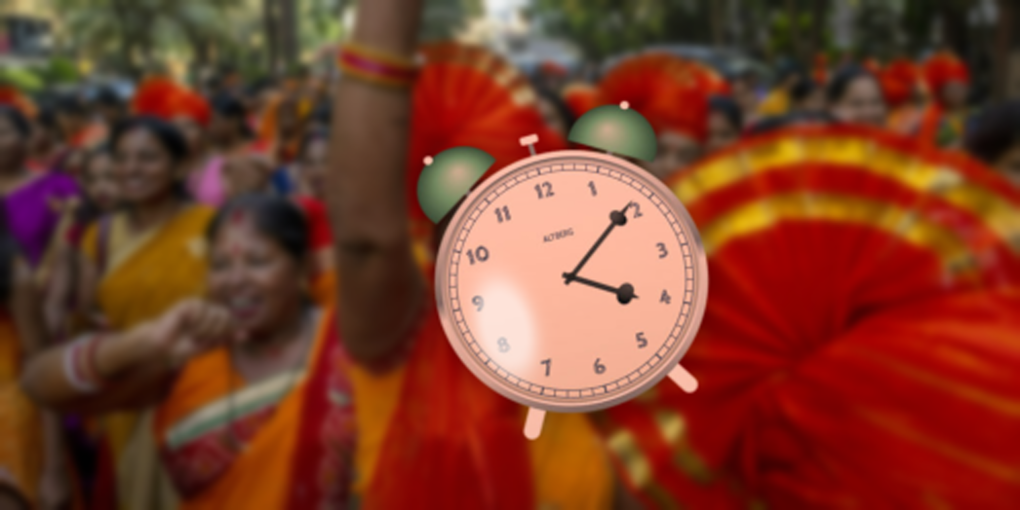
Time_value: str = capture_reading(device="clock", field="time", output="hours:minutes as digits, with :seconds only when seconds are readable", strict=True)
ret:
4:09
